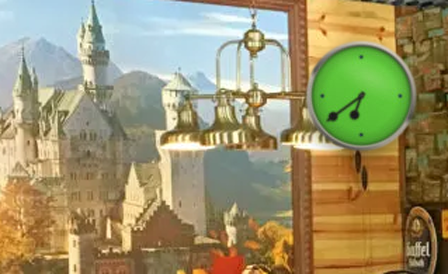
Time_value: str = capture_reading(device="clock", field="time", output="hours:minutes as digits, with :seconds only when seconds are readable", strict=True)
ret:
6:39
